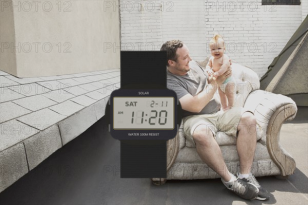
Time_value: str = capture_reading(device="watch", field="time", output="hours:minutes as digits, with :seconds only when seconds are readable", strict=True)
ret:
11:20
